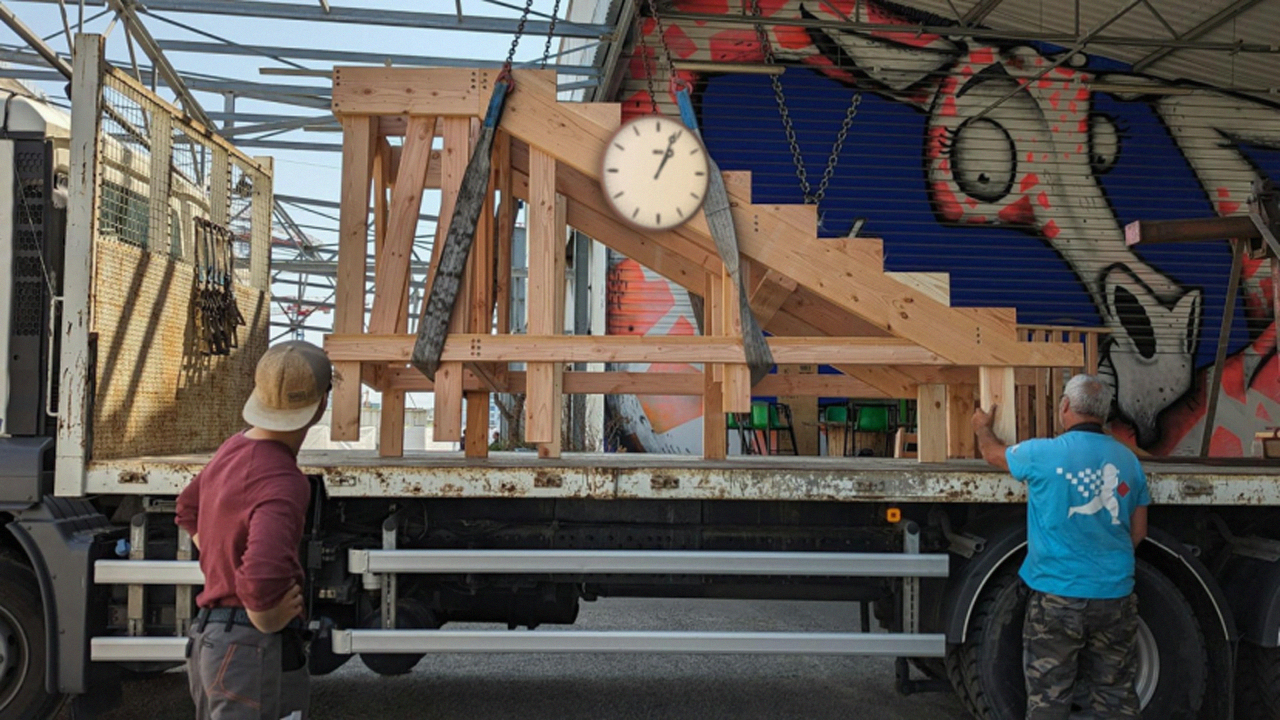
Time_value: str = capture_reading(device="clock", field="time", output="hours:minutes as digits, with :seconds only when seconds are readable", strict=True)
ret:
1:04
